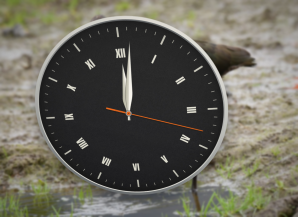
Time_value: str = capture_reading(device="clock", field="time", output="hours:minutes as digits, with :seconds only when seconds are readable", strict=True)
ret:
12:01:18
